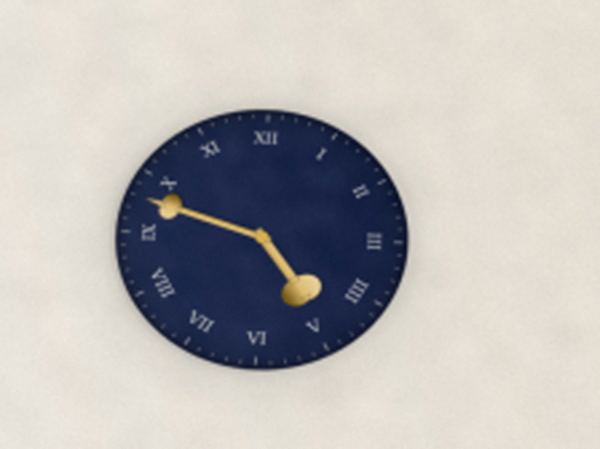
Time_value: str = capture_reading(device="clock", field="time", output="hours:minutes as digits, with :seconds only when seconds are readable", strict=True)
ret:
4:48
